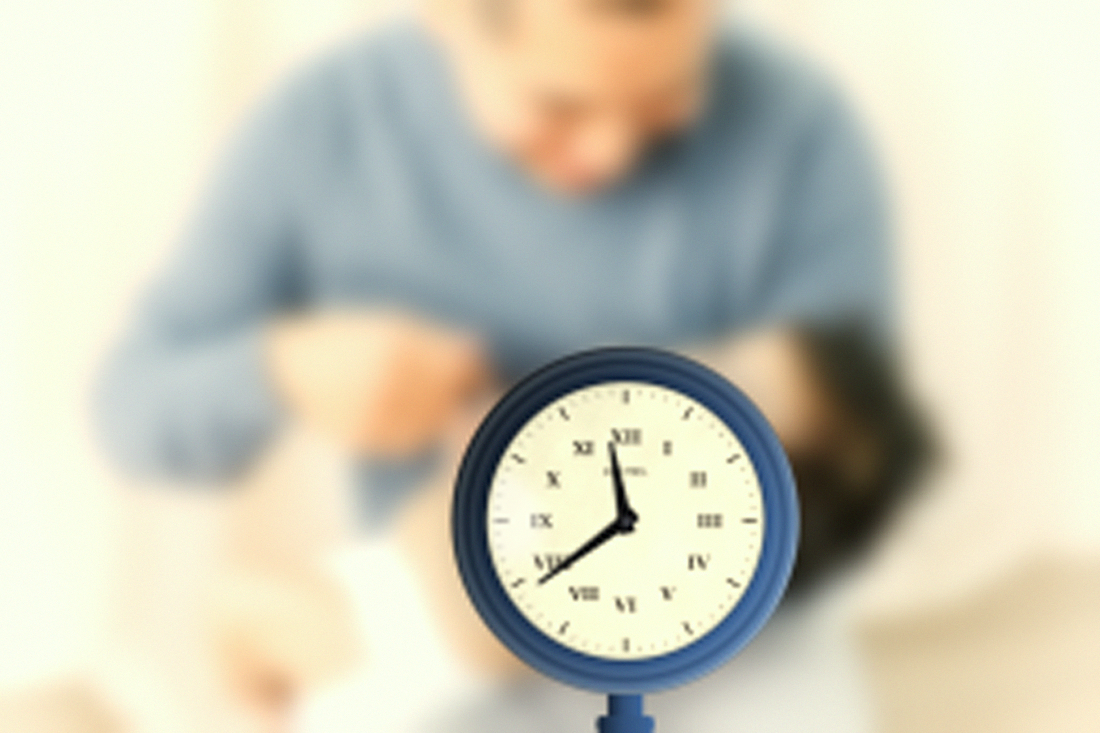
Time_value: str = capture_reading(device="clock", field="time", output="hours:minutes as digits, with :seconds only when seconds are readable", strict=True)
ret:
11:39
